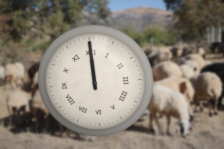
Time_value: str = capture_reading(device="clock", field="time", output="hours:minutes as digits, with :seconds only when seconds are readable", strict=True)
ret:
12:00
